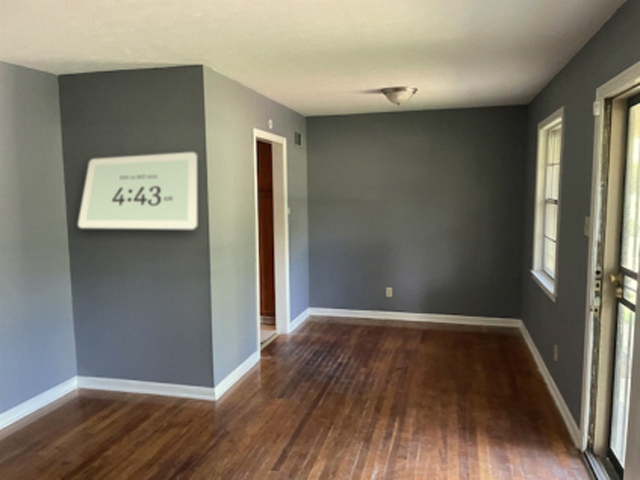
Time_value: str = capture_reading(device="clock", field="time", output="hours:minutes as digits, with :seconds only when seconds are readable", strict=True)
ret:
4:43
